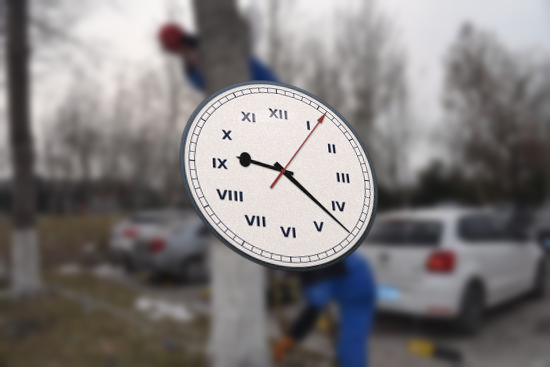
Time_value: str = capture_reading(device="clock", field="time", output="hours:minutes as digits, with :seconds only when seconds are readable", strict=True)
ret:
9:22:06
